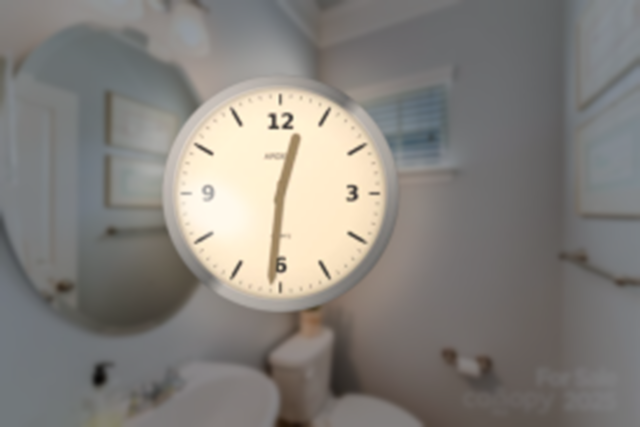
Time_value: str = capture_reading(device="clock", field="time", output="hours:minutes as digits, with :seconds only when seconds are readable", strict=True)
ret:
12:31
